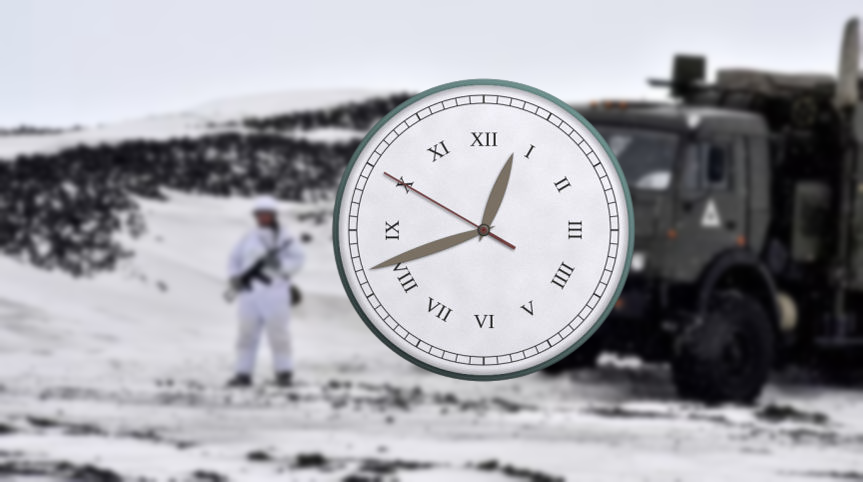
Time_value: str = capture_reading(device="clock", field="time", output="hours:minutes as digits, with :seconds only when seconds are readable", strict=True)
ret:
12:41:50
